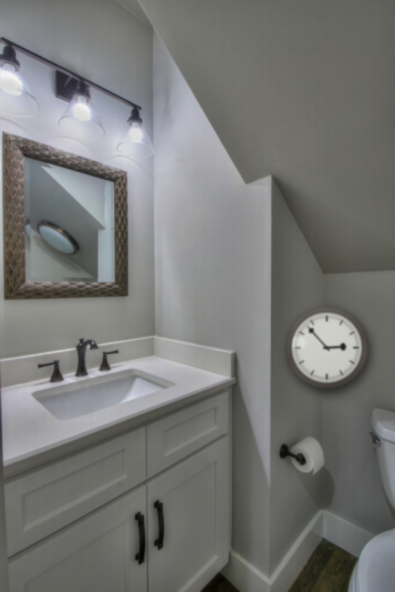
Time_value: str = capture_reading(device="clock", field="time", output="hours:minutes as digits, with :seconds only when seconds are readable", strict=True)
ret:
2:53
